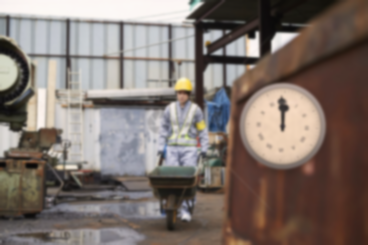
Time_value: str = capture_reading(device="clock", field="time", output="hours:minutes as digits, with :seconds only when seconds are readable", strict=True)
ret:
11:59
